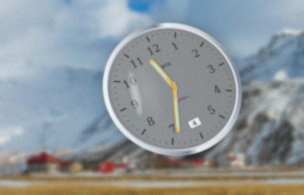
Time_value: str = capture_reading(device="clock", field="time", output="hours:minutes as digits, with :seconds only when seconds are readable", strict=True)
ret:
11:34
